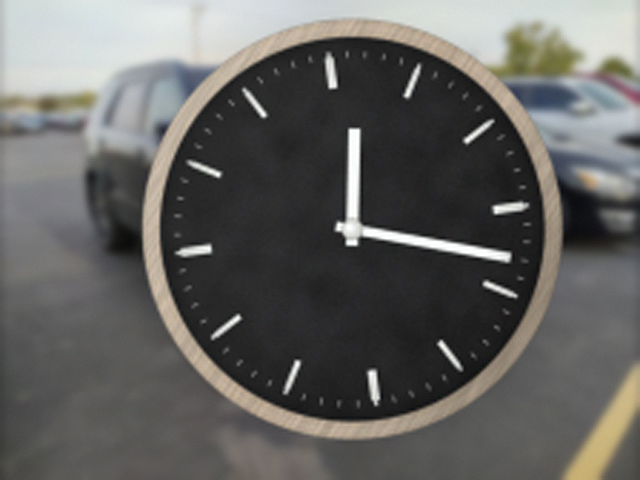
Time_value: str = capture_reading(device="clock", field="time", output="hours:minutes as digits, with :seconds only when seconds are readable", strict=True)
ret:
12:18
